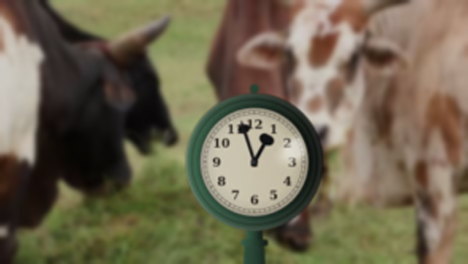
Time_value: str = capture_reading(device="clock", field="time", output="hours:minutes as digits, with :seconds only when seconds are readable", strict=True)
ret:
12:57
